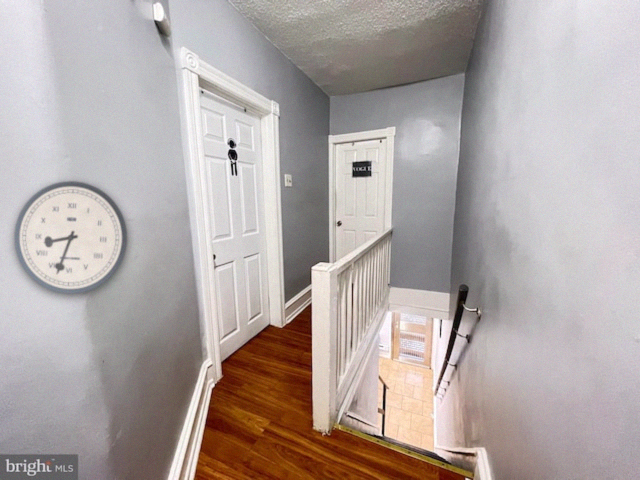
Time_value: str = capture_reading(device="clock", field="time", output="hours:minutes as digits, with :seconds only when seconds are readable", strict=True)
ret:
8:33
